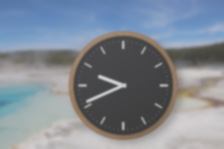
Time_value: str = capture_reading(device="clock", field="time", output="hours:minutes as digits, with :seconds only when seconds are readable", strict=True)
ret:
9:41
